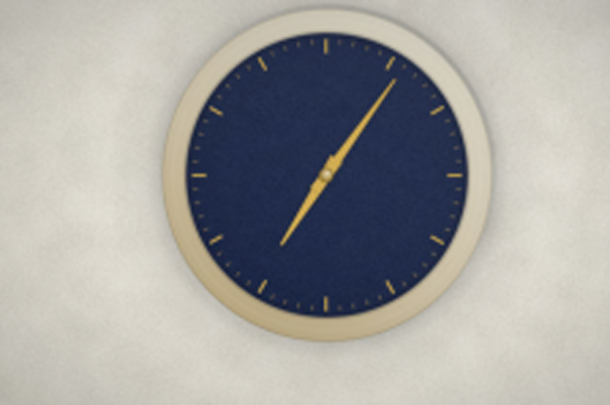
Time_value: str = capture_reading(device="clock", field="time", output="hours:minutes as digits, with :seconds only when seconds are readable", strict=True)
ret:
7:06
